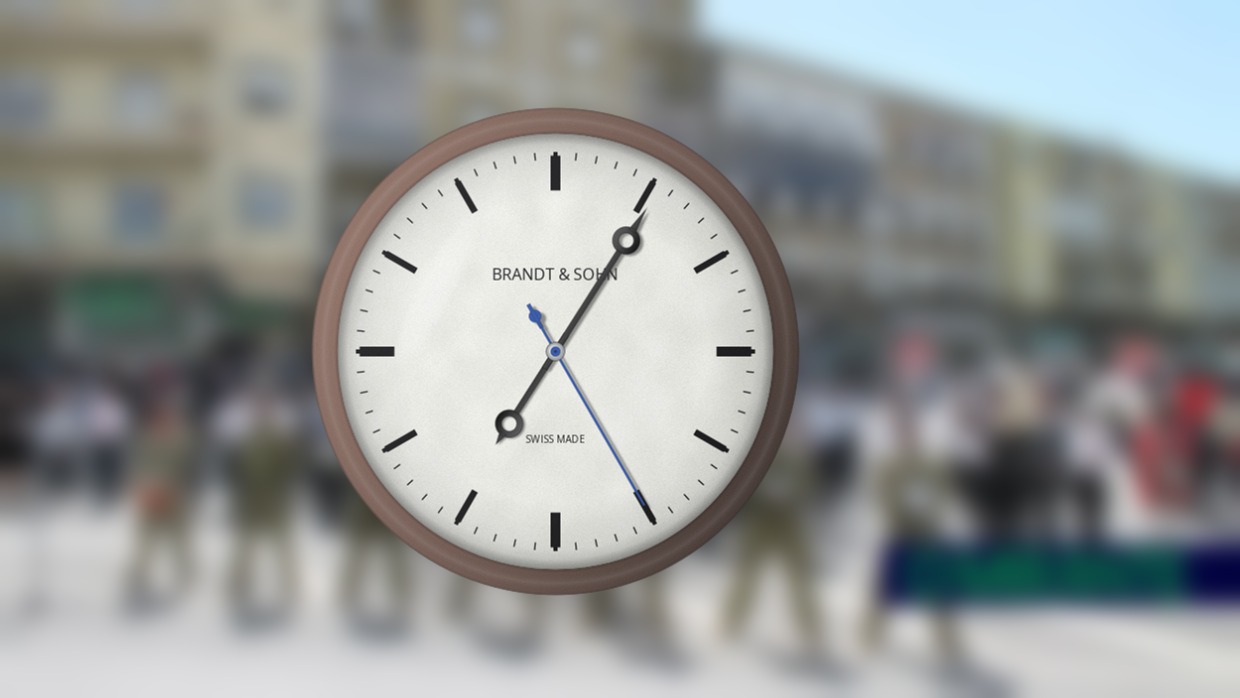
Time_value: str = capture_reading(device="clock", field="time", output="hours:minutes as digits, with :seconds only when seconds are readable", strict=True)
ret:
7:05:25
